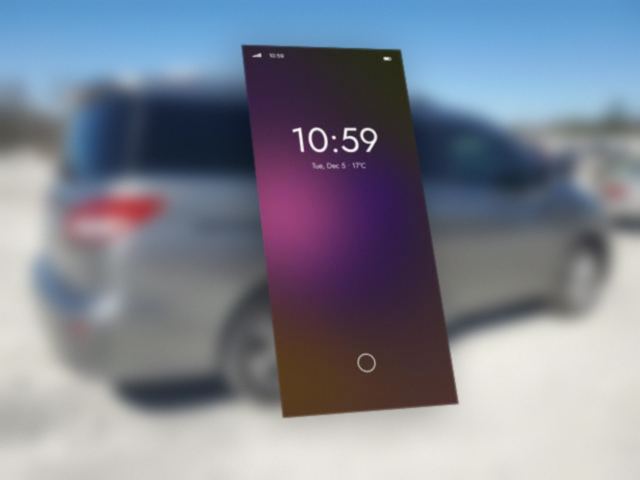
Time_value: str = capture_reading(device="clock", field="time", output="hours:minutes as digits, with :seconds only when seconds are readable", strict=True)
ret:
10:59
